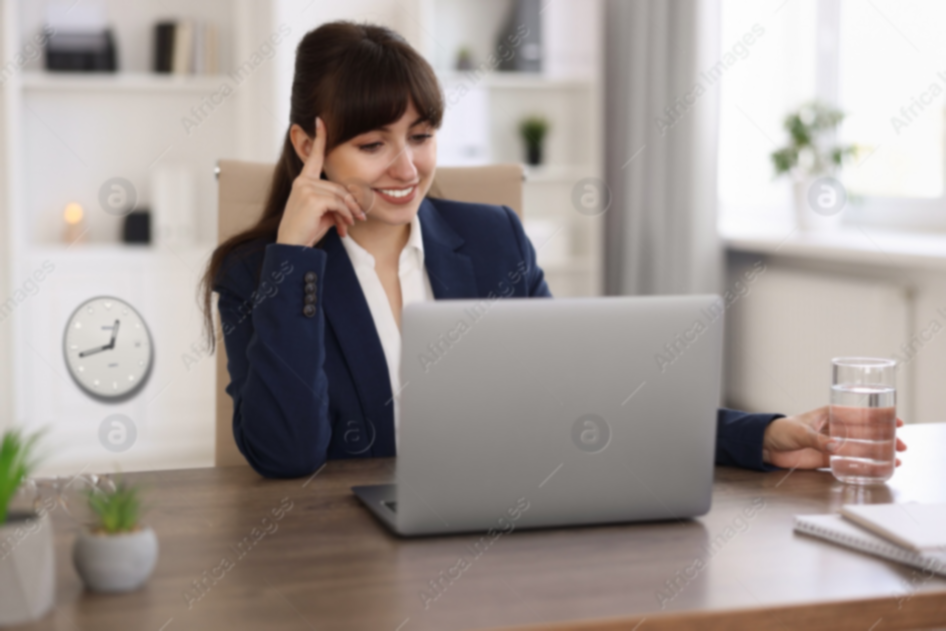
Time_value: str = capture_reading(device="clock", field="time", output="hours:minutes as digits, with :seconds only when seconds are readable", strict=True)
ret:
12:43
